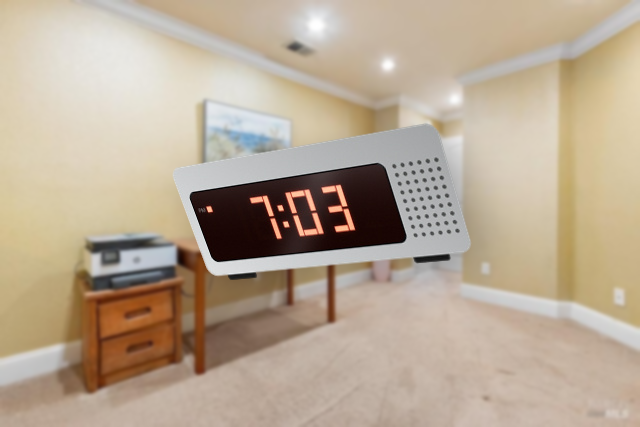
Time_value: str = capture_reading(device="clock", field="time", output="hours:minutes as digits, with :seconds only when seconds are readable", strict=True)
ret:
7:03
